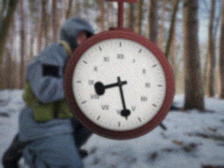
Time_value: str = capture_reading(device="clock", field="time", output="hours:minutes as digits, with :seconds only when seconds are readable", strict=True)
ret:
8:28
